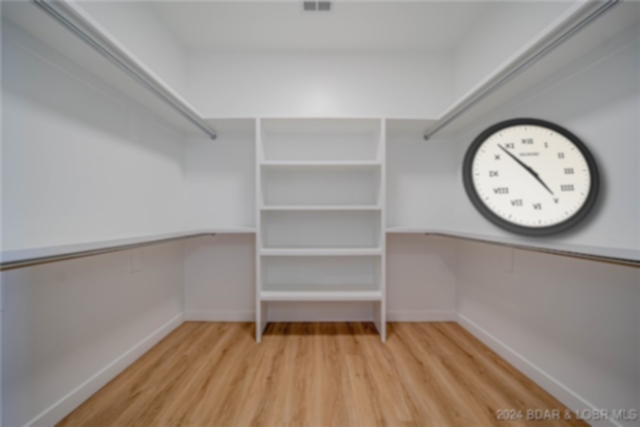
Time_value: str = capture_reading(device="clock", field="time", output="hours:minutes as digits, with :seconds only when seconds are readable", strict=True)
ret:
4:53
